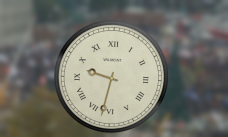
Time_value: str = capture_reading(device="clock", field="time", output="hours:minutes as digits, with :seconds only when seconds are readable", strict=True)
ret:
9:32
